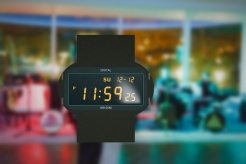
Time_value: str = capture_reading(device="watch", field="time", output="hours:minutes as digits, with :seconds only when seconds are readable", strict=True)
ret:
11:59:25
